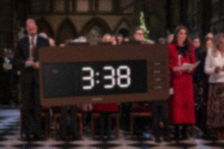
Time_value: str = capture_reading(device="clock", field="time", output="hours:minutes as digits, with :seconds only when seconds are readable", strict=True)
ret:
3:38
